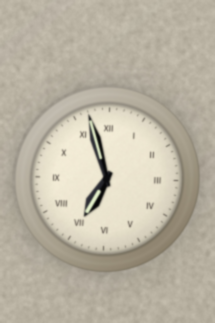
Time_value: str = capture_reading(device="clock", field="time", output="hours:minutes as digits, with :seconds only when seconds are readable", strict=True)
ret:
6:57
